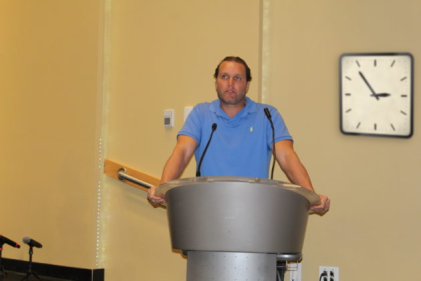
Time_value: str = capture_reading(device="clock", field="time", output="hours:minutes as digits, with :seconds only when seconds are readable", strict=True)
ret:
2:54
